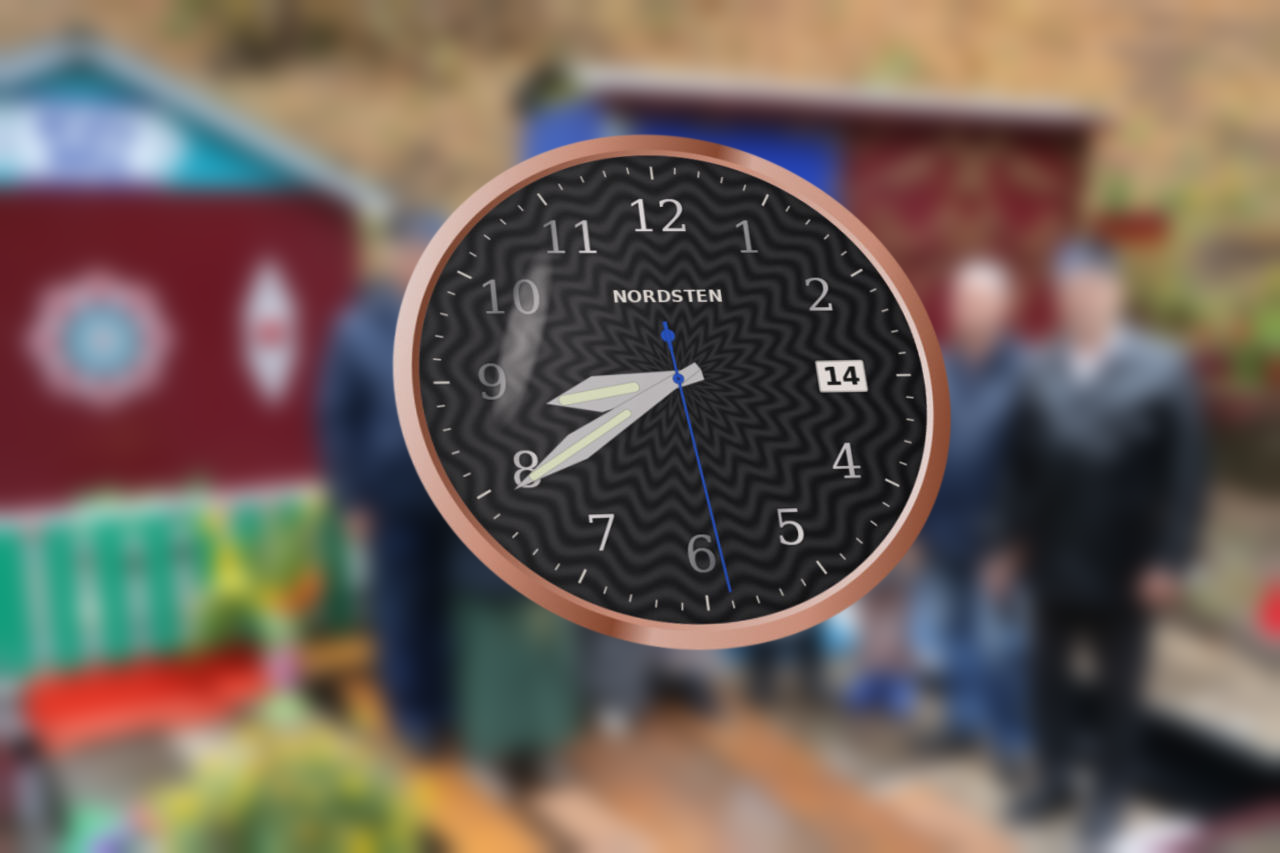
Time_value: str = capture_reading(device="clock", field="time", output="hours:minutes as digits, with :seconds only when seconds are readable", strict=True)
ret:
8:39:29
